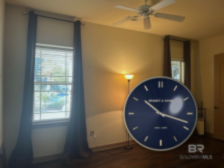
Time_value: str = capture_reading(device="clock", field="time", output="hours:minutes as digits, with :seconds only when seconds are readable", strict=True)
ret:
10:18
